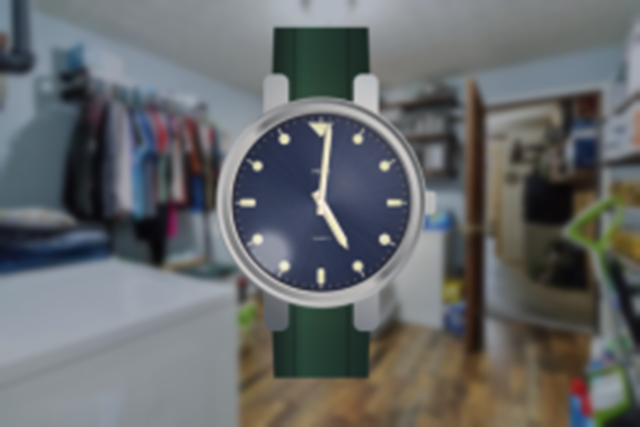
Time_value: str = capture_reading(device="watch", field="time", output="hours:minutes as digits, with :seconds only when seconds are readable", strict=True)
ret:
5:01
